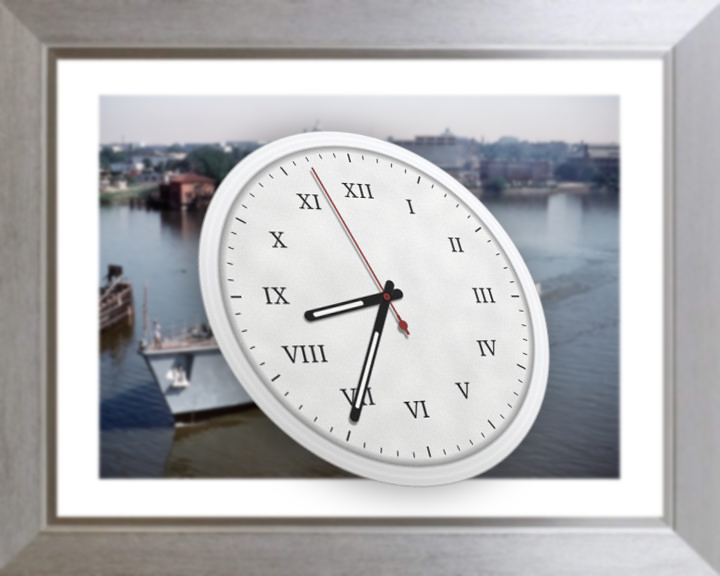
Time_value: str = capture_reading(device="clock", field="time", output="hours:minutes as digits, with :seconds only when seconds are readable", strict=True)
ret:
8:34:57
